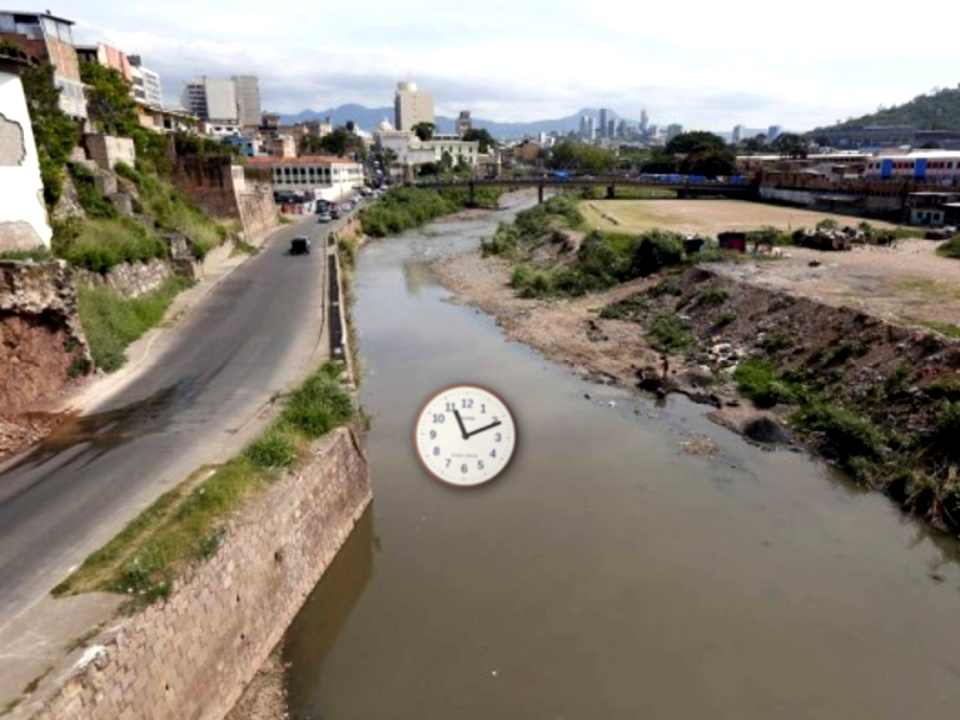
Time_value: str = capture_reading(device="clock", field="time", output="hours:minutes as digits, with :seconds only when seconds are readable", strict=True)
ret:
11:11
